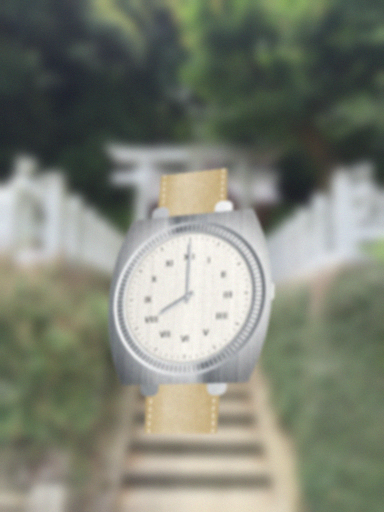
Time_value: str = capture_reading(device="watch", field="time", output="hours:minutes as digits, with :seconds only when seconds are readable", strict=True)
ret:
8:00
